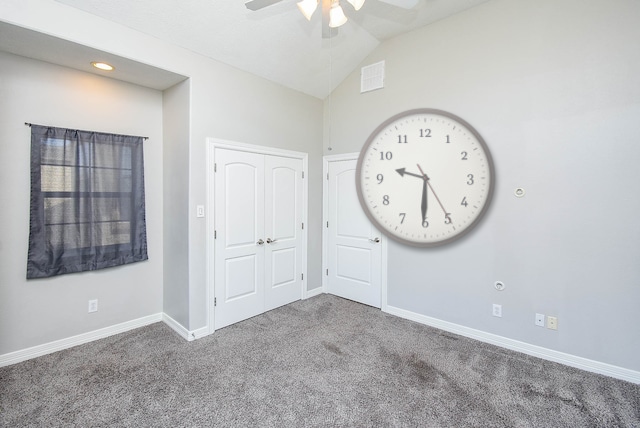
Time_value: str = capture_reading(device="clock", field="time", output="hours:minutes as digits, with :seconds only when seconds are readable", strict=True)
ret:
9:30:25
